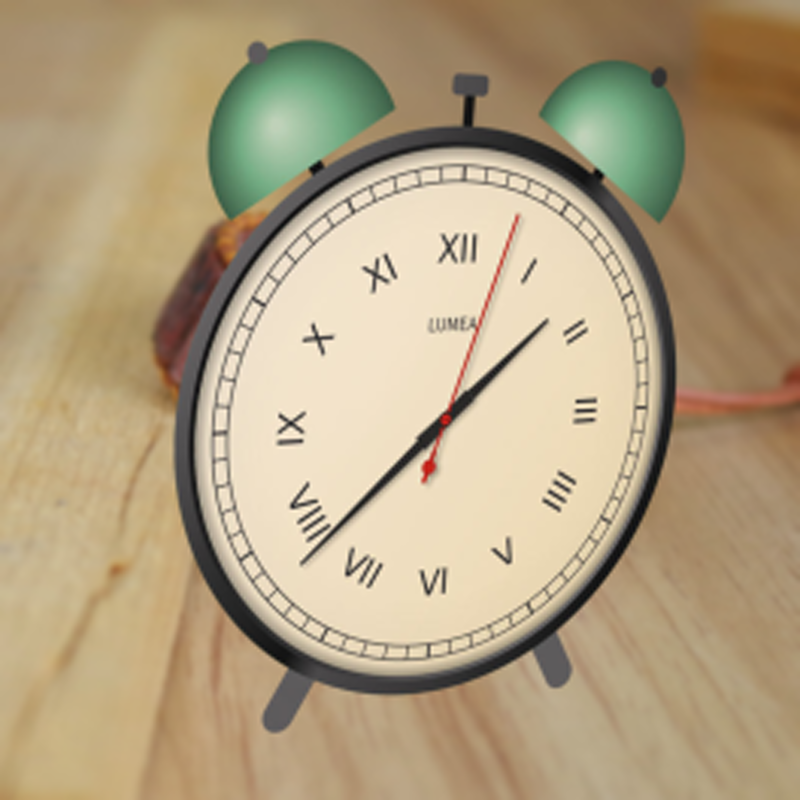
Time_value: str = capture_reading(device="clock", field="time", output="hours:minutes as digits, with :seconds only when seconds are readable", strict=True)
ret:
1:38:03
